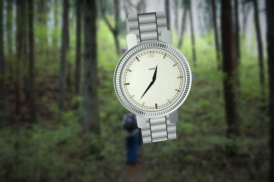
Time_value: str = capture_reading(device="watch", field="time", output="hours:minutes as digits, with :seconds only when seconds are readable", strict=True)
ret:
12:37
